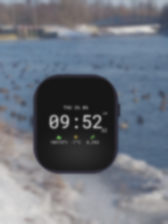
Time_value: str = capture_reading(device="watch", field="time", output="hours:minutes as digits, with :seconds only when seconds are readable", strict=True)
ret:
9:52
